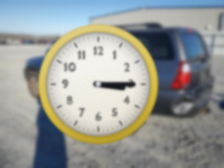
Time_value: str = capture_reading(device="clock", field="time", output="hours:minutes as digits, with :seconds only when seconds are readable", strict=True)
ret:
3:15
